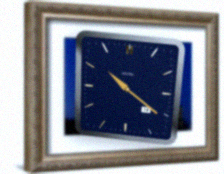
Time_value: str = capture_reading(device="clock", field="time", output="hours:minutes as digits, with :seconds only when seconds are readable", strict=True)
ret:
10:21
